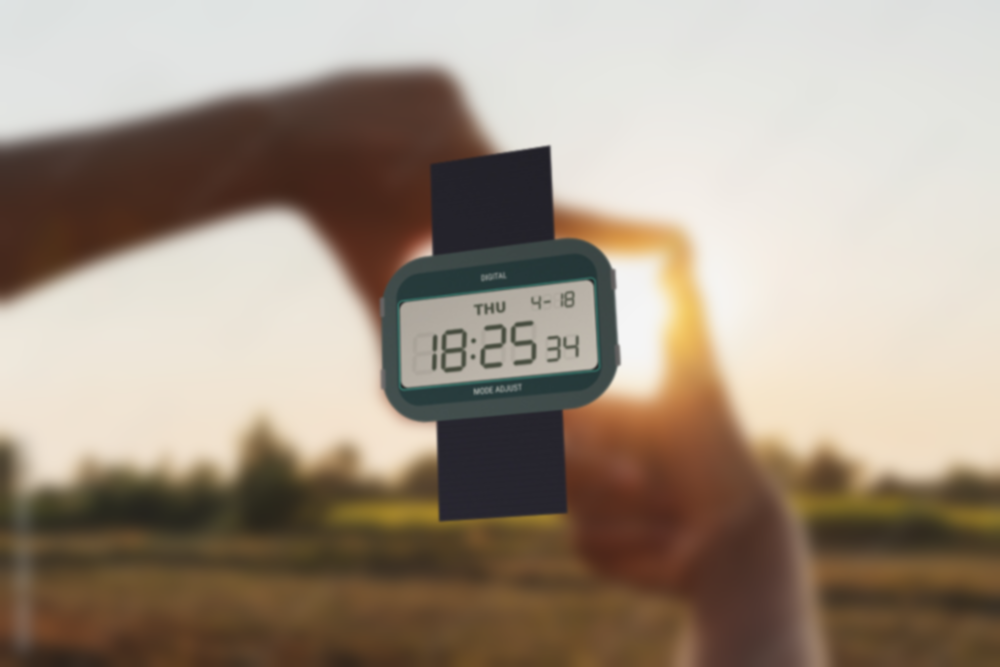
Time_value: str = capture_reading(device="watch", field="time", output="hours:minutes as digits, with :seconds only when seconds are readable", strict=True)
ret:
18:25:34
